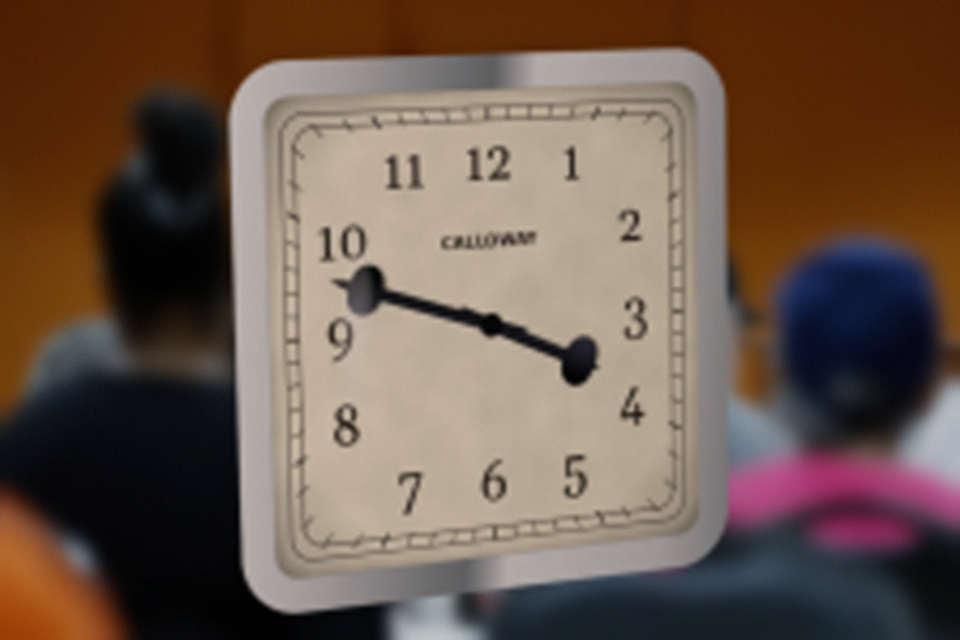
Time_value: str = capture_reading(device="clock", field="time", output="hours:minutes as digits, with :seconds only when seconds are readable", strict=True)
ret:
3:48
